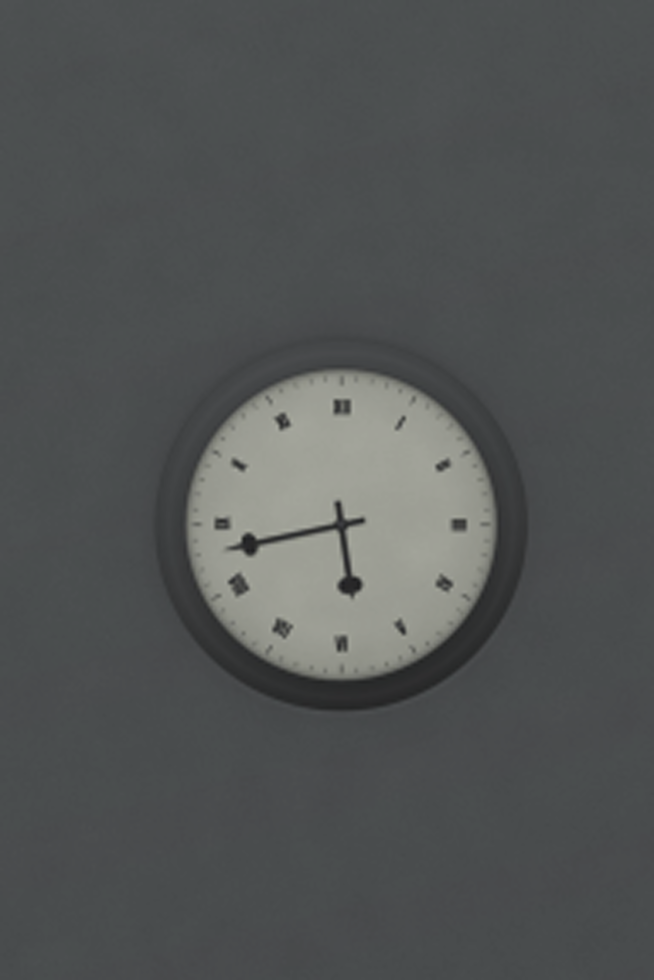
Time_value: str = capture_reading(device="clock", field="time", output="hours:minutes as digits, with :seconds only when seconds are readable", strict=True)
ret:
5:43
